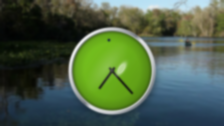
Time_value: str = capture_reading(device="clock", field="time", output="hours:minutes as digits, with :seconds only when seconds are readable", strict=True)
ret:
7:24
